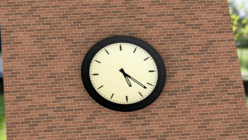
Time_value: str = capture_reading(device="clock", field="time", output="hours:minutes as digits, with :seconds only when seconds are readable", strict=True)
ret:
5:22
